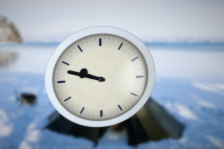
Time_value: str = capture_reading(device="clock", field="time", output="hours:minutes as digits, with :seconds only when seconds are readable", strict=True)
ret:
9:48
